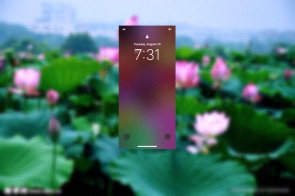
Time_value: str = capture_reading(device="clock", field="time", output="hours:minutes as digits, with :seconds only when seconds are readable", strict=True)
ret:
7:31
